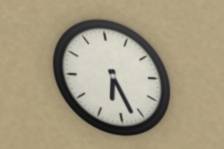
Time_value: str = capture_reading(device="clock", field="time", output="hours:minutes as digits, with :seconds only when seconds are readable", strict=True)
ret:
6:27
